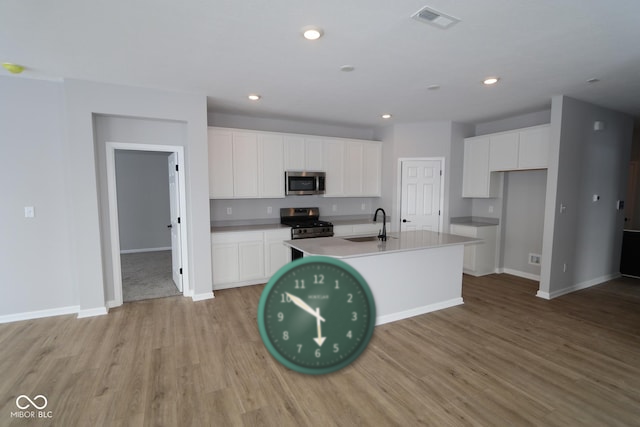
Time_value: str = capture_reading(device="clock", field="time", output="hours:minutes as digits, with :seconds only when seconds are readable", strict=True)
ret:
5:51
